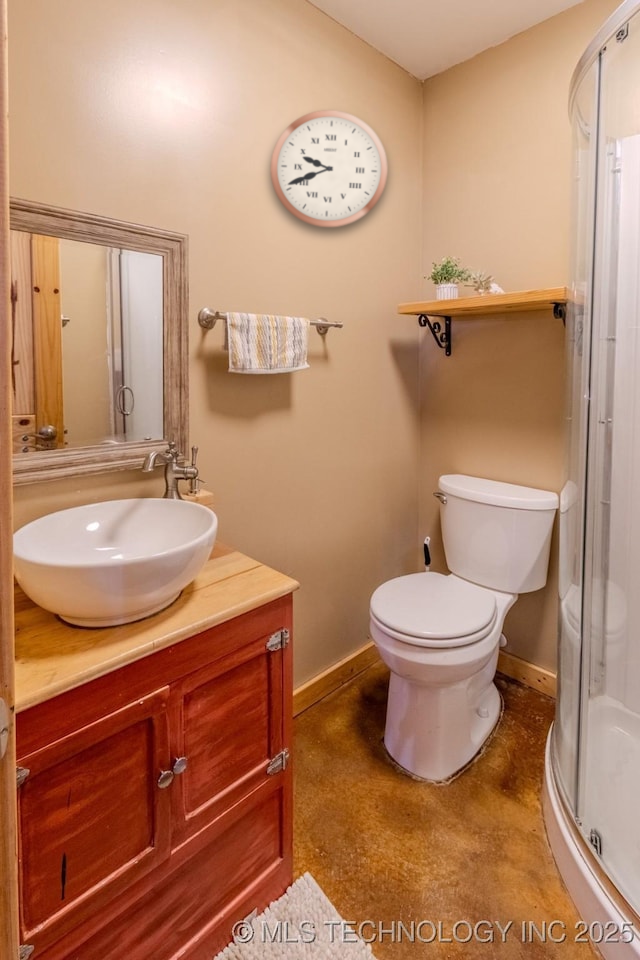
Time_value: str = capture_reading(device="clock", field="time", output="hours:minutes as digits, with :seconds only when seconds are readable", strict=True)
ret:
9:41
